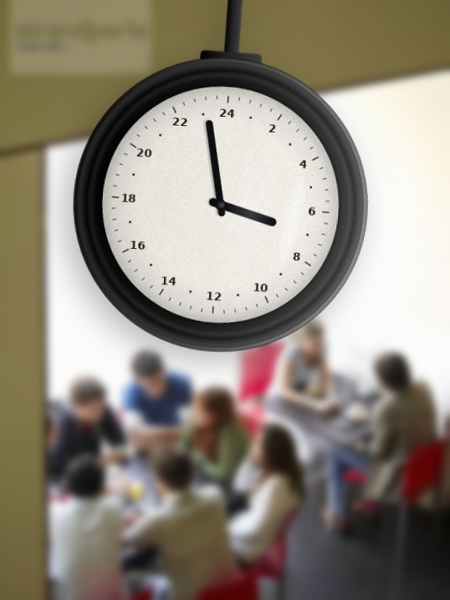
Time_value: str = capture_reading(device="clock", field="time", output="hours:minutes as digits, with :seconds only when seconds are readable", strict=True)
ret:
6:58
